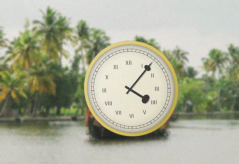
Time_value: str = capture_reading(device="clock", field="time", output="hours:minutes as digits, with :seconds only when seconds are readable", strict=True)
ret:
4:07
